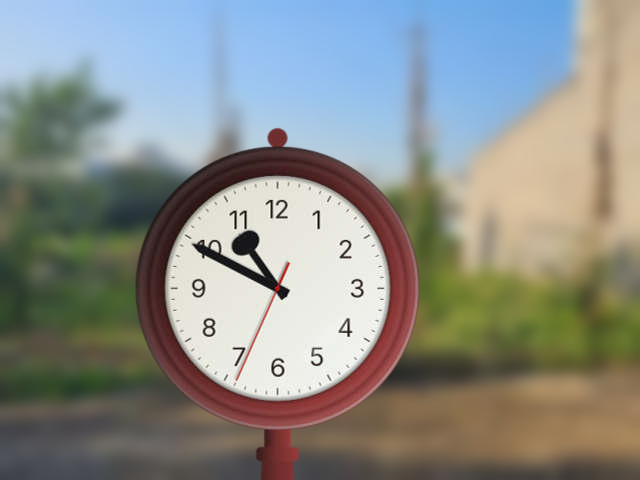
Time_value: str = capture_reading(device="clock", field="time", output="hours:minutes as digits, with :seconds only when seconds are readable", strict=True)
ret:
10:49:34
